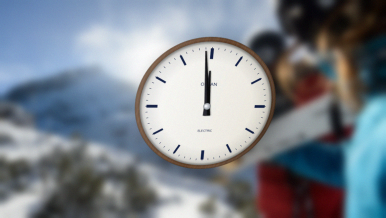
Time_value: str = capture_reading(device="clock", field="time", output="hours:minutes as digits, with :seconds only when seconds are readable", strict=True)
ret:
11:59
